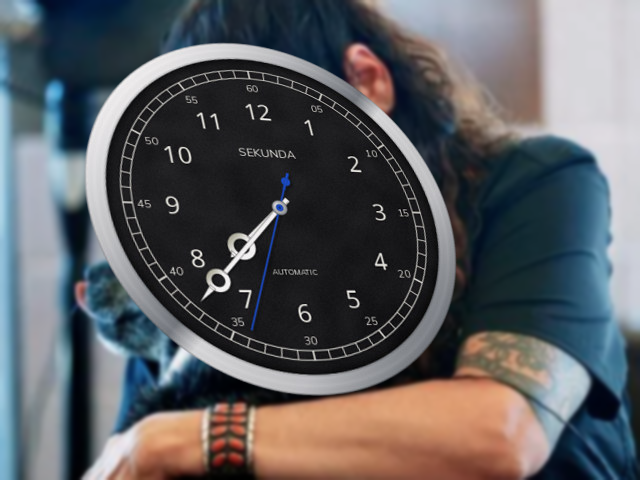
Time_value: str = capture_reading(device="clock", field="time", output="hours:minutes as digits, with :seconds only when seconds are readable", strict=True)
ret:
7:37:34
